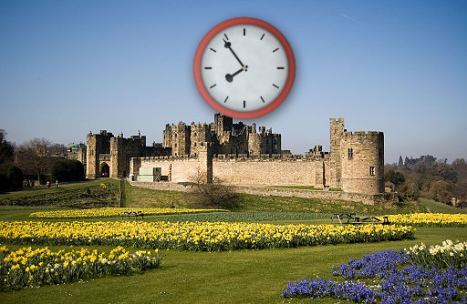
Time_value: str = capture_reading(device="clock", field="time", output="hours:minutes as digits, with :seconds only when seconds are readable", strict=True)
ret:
7:54
